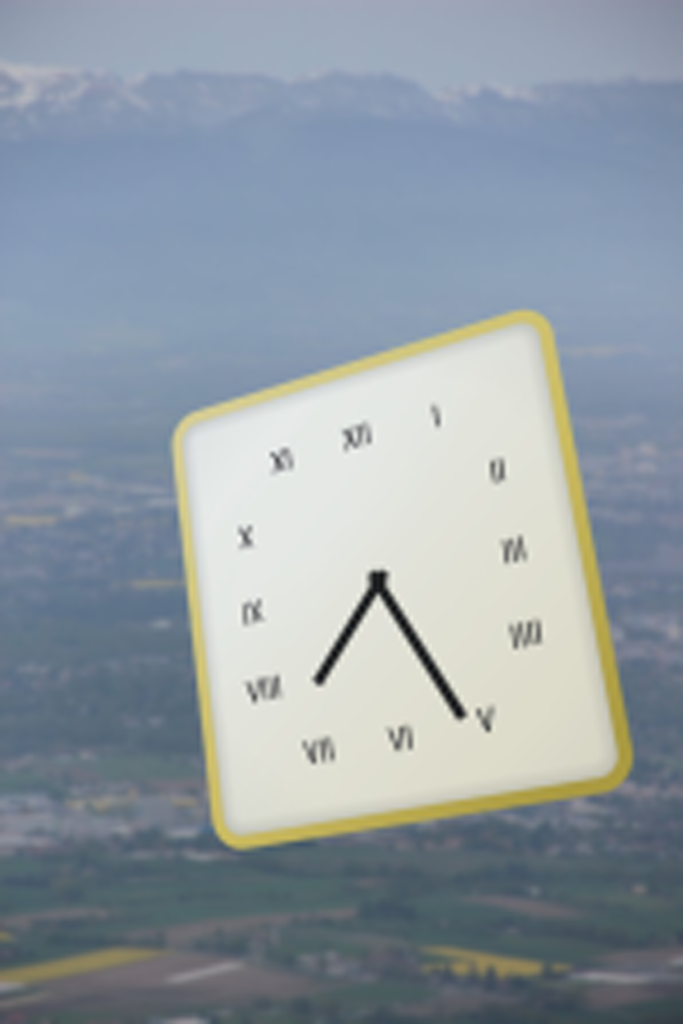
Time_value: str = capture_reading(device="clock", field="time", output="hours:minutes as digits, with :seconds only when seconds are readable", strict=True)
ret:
7:26
